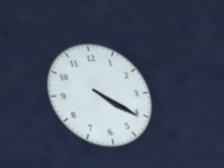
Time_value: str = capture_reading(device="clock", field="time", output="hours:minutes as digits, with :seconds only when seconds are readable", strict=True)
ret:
4:21
